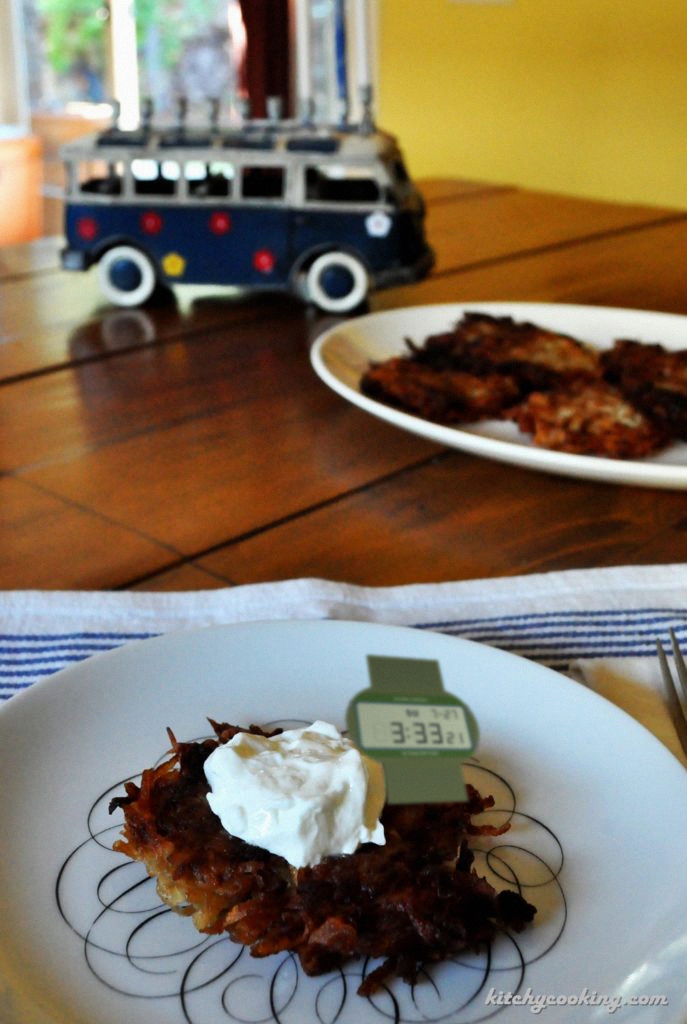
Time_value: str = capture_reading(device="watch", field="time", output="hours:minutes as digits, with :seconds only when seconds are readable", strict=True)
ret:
3:33
